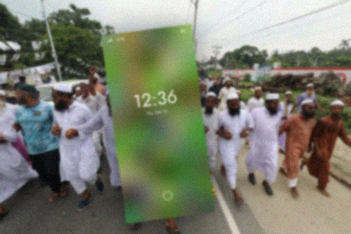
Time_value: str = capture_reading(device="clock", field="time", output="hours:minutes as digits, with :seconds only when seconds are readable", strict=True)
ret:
12:36
